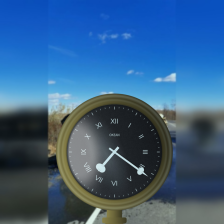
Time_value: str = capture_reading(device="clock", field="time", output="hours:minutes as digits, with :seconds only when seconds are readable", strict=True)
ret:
7:21
